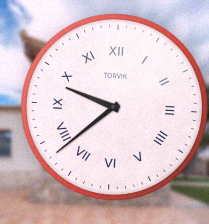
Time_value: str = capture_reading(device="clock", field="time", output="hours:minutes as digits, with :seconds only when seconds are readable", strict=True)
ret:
9:38
